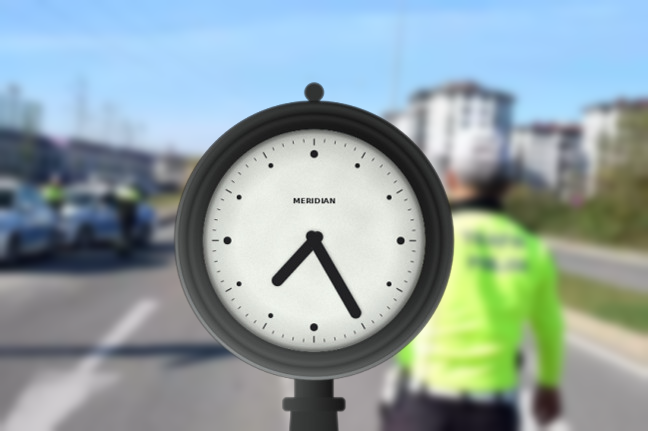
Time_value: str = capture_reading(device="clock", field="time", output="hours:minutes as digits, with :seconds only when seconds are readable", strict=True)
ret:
7:25
